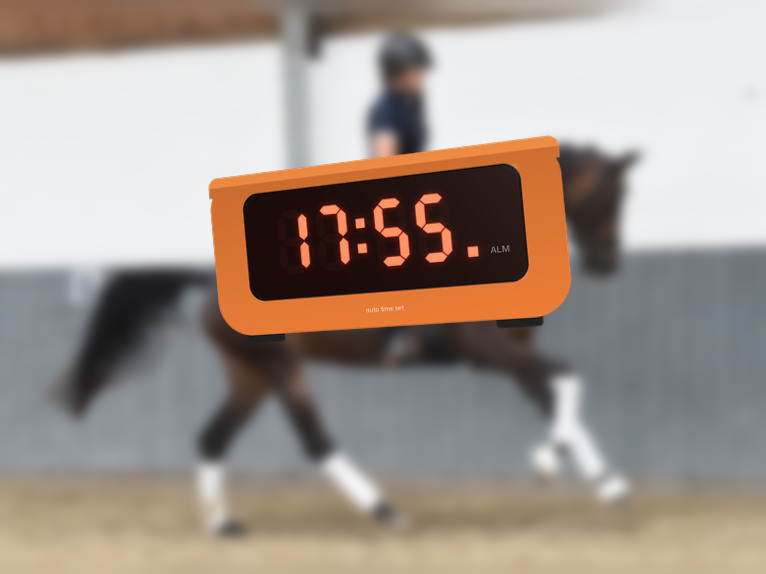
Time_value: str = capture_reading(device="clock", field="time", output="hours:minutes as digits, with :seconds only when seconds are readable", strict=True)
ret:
17:55
